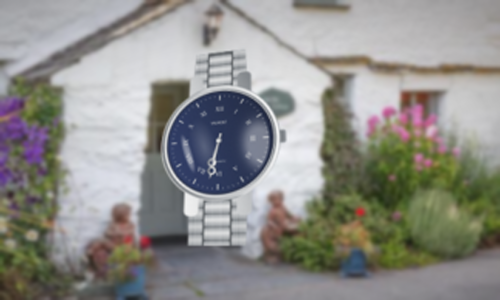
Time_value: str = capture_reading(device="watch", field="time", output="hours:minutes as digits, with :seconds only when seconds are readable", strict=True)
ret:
6:32
